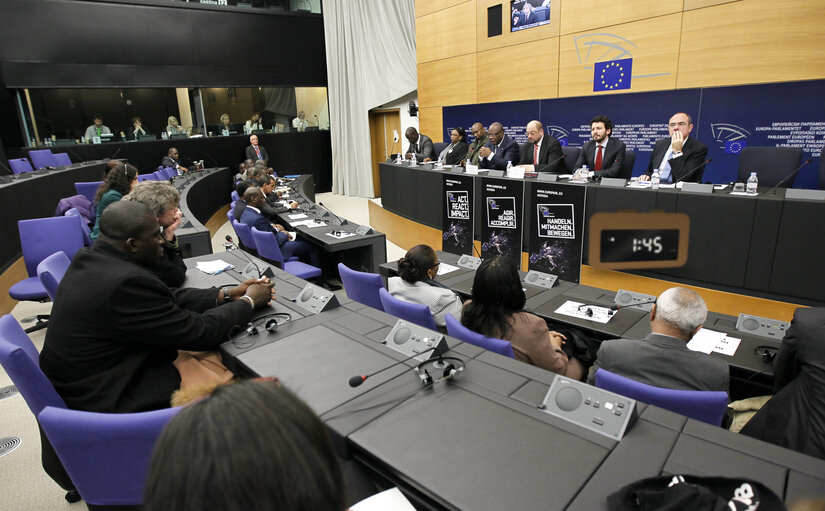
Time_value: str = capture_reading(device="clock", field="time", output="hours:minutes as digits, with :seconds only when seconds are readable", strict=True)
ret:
1:45
